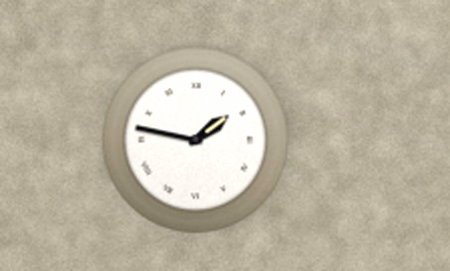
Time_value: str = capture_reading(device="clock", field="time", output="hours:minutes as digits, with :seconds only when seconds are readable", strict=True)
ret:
1:47
